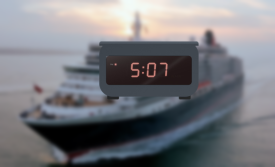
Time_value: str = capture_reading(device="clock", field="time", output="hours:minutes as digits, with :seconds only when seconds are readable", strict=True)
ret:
5:07
